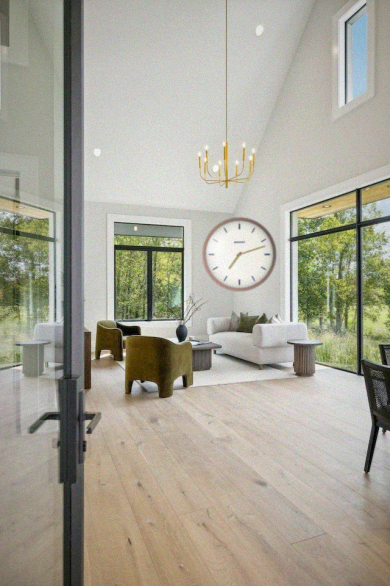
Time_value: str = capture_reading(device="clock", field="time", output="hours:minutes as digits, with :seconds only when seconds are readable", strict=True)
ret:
7:12
